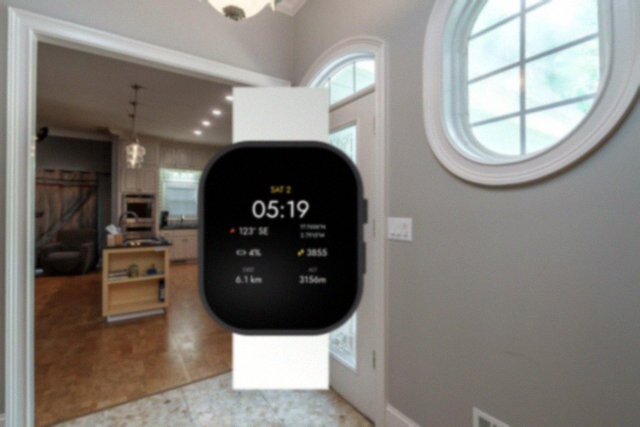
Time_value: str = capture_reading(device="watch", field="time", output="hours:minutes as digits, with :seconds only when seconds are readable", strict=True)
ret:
5:19
